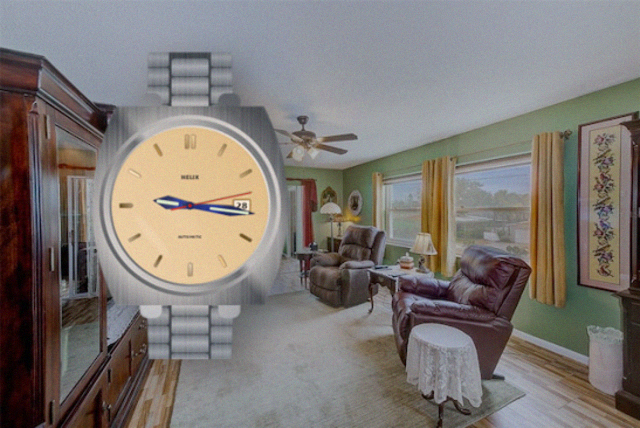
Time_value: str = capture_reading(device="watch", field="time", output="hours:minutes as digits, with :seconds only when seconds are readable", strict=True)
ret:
9:16:13
